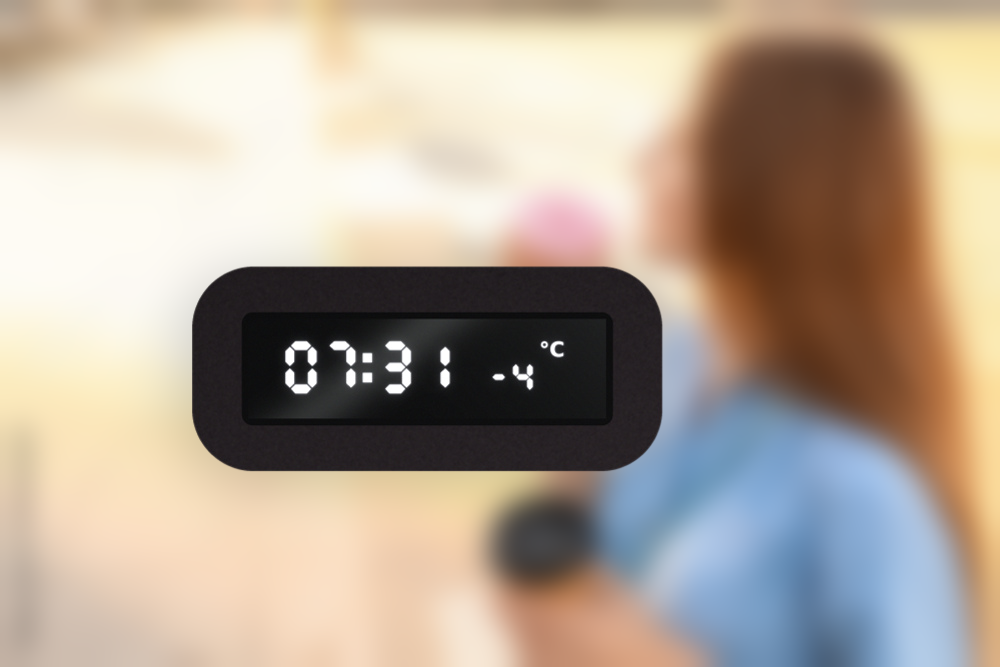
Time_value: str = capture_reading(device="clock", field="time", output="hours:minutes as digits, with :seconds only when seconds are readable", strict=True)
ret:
7:31
